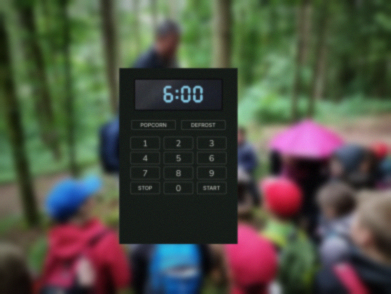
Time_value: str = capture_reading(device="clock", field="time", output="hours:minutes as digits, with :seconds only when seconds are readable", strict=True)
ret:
6:00
